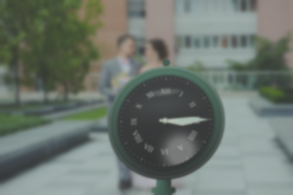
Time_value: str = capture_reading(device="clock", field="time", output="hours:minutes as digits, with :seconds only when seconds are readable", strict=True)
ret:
3:15
